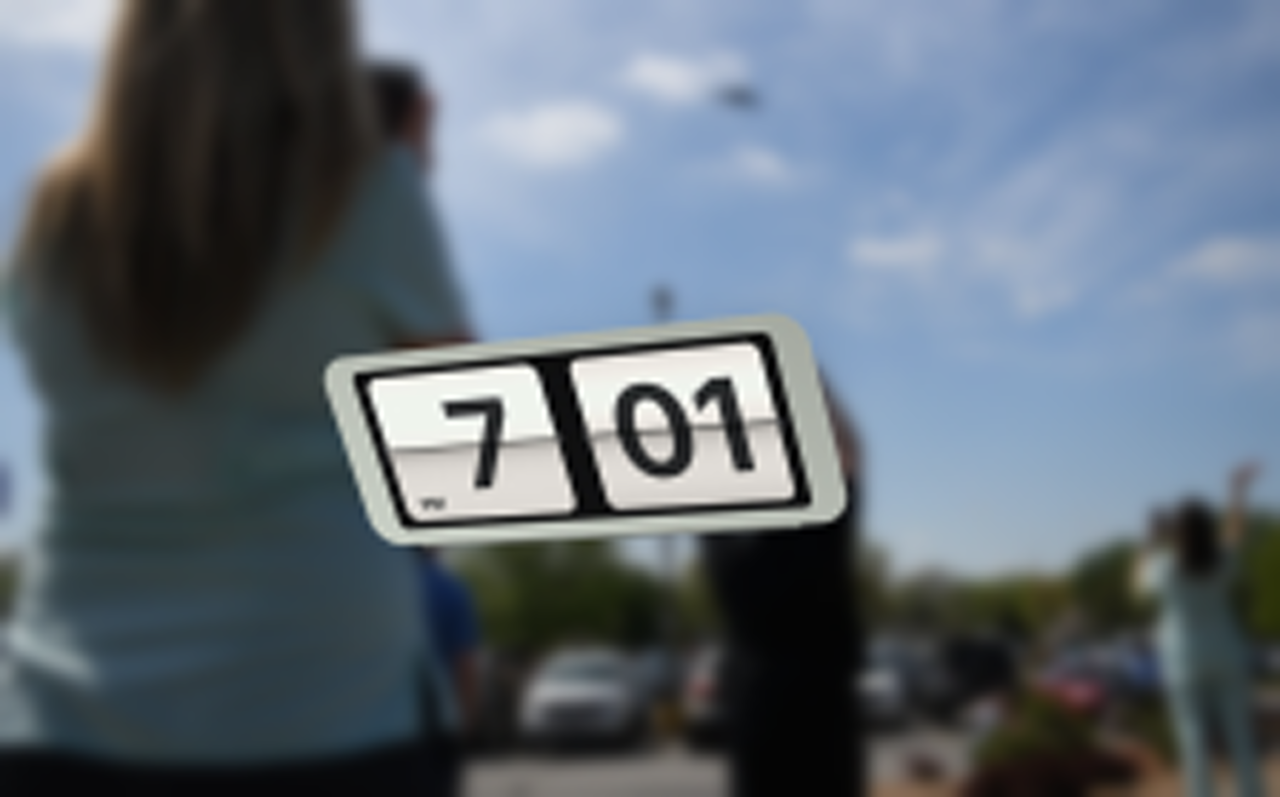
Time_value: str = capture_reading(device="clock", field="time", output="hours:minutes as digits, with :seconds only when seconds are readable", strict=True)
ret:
7:01
